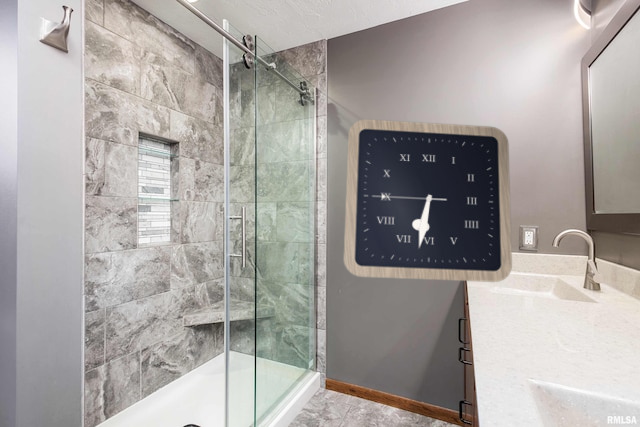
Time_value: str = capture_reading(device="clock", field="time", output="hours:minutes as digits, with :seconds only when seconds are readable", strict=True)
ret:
6:31:45
